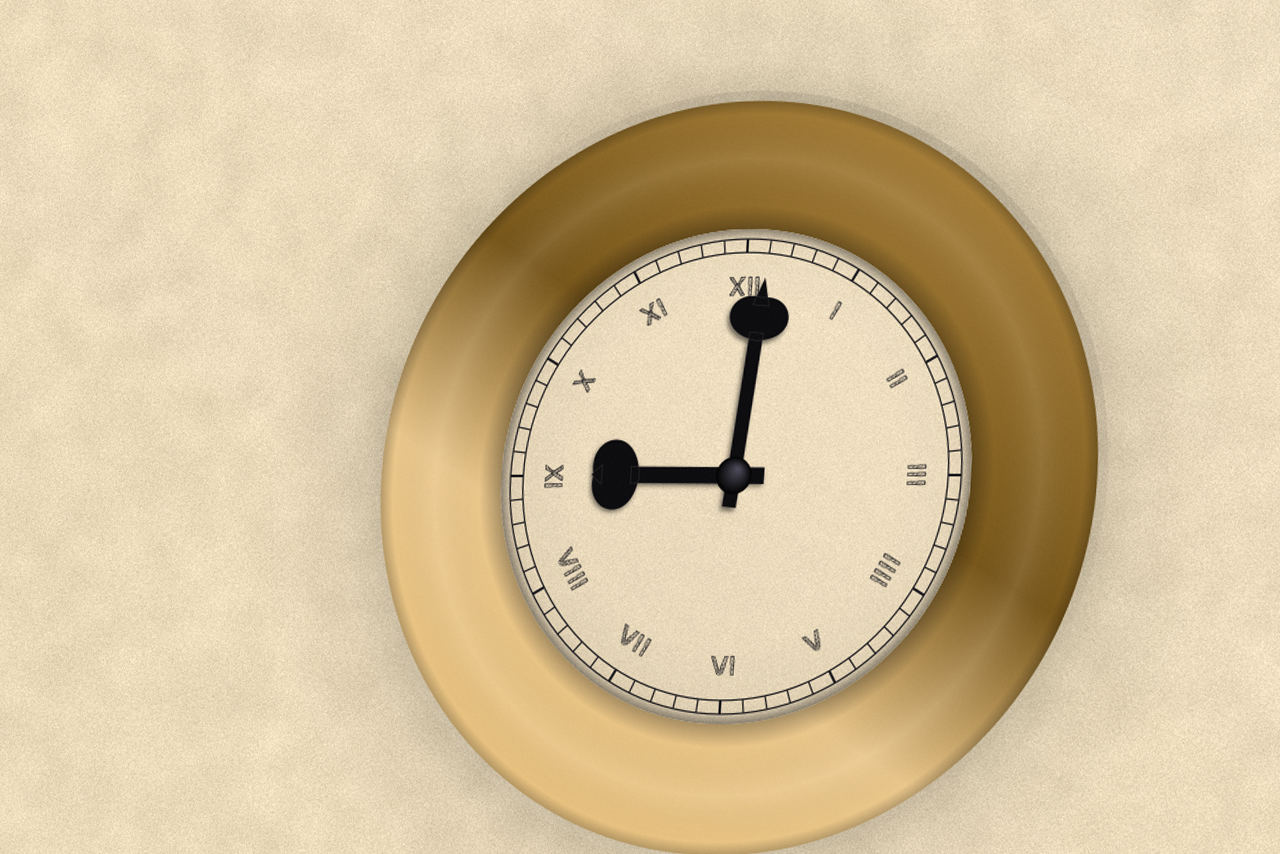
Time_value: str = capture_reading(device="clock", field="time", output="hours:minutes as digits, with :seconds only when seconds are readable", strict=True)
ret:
9:01
